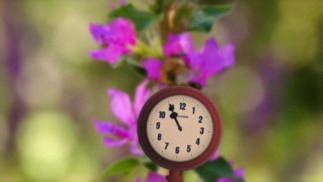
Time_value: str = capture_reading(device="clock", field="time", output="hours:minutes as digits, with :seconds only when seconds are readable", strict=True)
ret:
10:55
